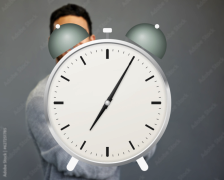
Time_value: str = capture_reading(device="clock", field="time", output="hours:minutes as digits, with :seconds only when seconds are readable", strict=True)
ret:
7:05
